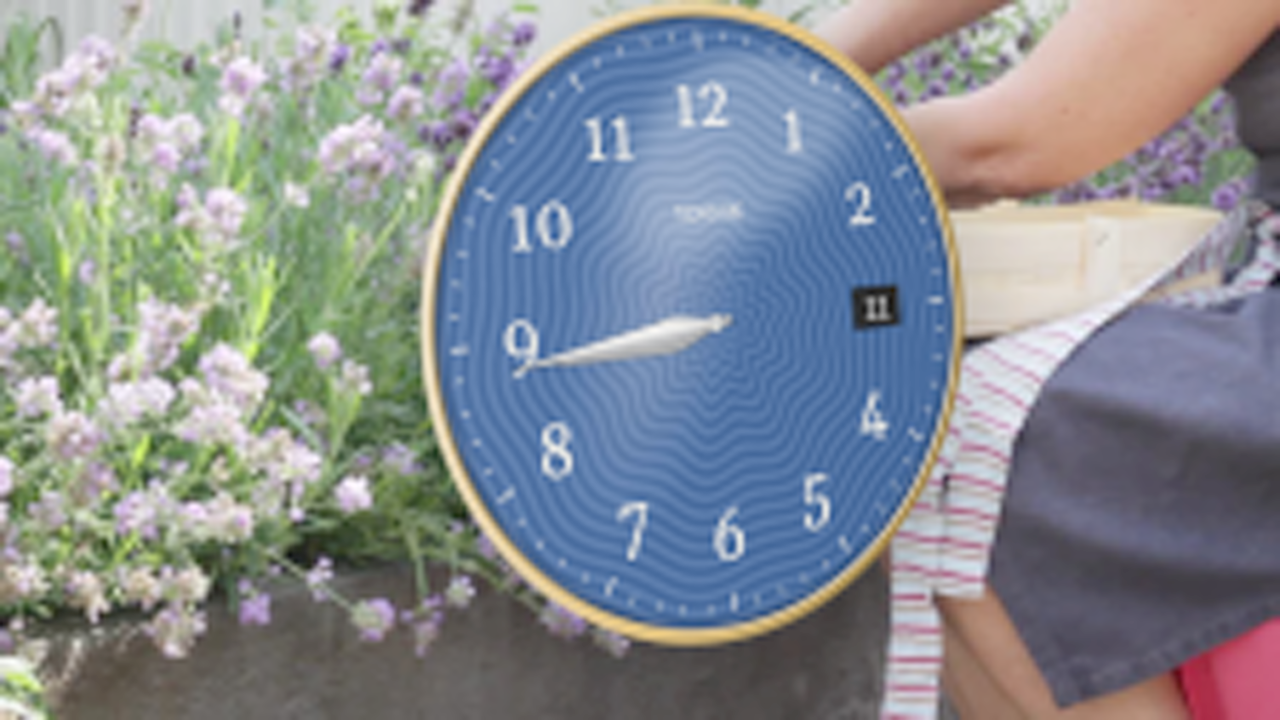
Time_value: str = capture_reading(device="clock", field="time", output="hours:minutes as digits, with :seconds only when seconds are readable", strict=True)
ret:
8:44
